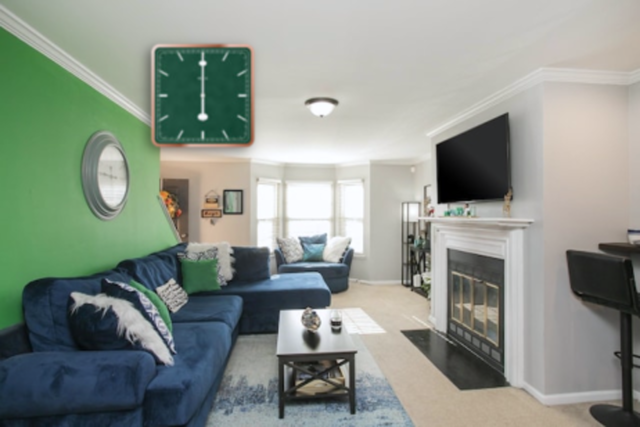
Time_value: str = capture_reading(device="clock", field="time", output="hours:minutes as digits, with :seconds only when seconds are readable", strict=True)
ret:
6:00
